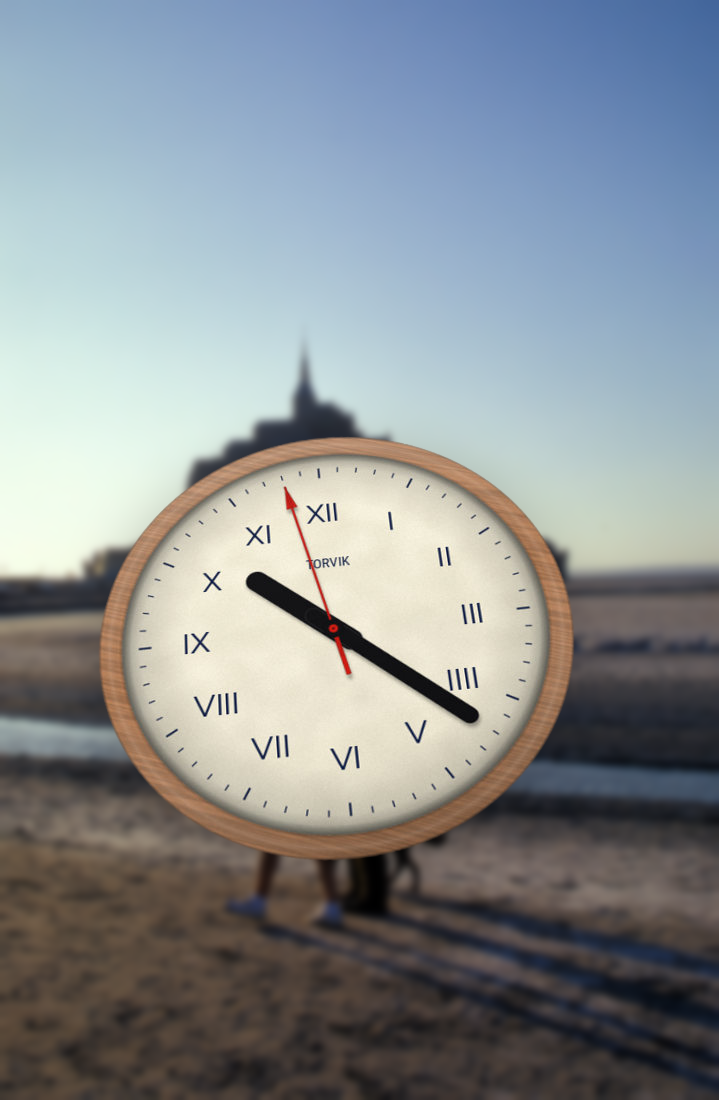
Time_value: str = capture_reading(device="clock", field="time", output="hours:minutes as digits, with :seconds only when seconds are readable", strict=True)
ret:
10:21:58
